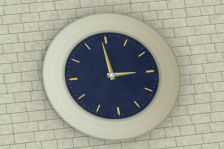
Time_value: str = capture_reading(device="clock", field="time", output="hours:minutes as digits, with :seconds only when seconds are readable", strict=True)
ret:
2:59
